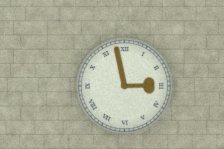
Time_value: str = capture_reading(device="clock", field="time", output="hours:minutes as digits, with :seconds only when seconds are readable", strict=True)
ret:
2:58
